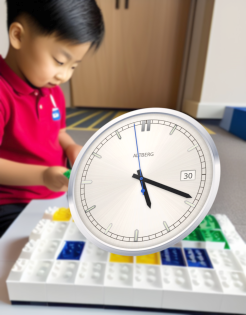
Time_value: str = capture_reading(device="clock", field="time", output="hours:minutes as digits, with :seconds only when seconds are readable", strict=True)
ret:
5:18:58
